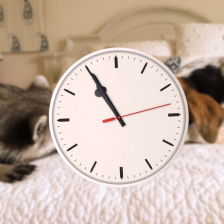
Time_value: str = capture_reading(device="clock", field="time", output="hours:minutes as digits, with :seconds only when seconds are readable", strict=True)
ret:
10:55:13
